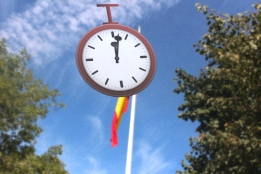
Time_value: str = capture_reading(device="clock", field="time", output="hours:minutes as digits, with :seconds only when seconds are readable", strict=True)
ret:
12:02
